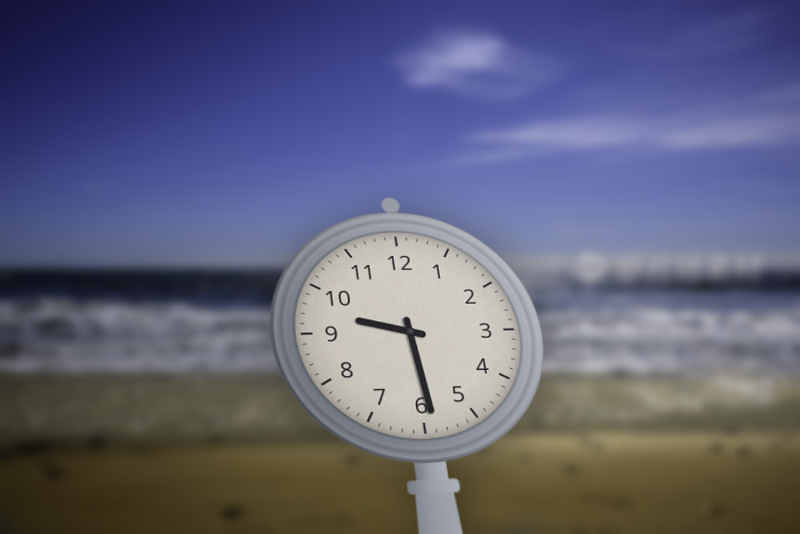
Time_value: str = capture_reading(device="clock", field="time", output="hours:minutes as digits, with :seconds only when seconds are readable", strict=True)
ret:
9:29
